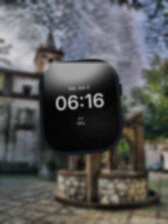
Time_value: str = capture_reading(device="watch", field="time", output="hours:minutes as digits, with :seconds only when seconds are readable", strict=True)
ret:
6:16
